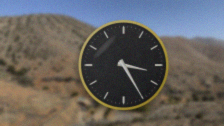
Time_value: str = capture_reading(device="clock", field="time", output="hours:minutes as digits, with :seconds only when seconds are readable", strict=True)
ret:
3:25
